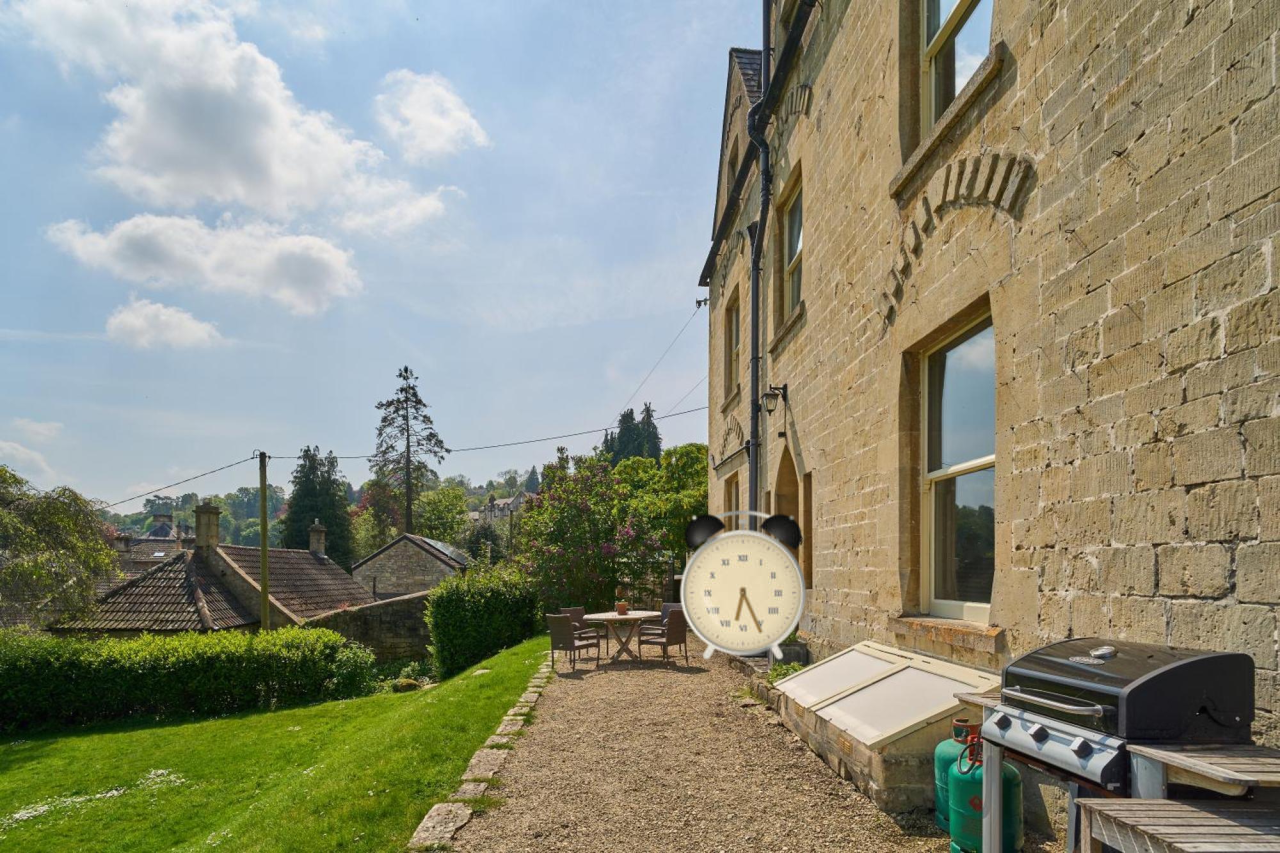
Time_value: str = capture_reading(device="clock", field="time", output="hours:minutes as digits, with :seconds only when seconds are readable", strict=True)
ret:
6:26
